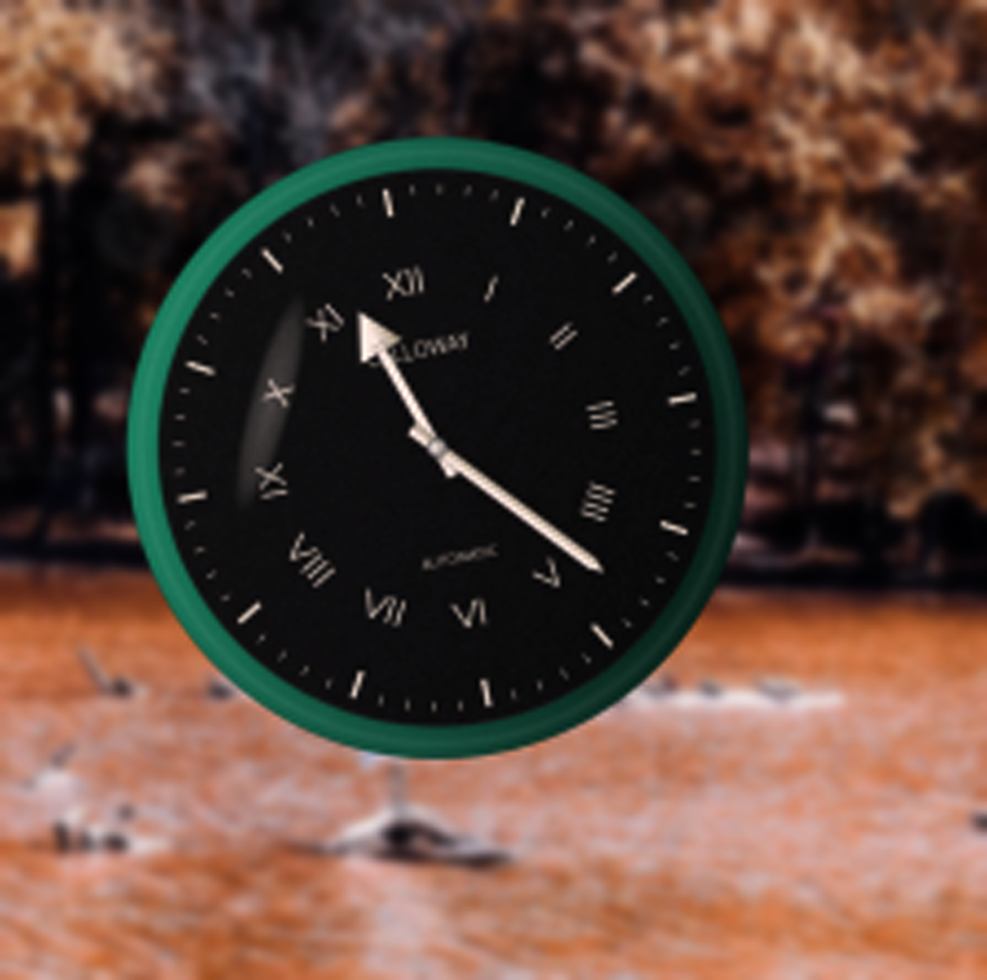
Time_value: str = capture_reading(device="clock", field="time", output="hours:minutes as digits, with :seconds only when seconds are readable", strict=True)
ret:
11:23
